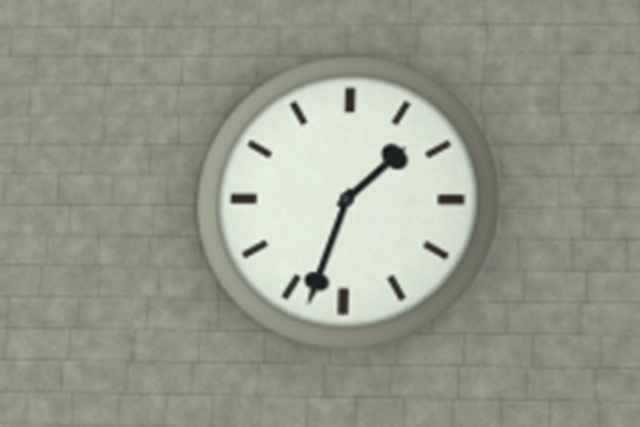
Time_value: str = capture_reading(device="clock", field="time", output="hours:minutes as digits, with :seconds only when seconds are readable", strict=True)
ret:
1:33
